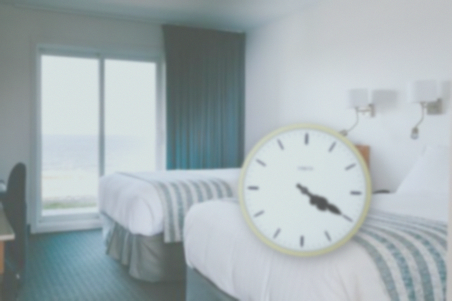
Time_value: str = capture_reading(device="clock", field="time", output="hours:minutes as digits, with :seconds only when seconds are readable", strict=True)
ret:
4:20
